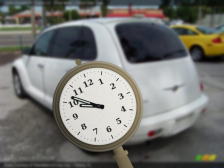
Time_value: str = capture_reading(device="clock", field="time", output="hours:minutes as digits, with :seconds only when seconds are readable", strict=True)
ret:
9:52
